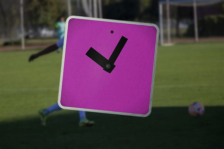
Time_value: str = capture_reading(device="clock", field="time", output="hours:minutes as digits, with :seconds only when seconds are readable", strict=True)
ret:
10:04
